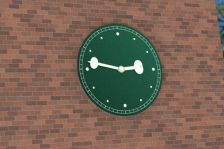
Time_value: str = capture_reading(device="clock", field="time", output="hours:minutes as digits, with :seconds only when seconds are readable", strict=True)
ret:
2:47
